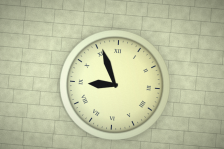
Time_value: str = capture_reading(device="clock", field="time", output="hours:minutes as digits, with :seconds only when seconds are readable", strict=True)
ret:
8:56
